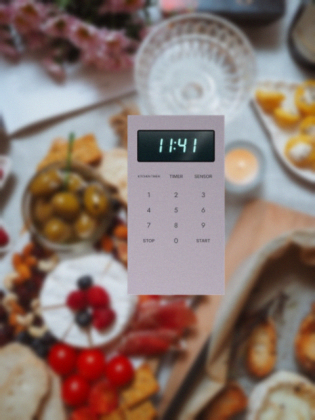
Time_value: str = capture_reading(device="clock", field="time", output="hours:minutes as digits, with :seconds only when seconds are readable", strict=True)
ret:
11:41
